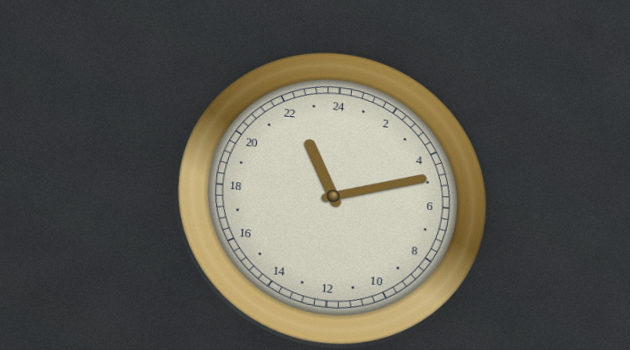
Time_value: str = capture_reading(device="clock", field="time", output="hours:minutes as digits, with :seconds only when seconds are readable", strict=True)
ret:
22:12
